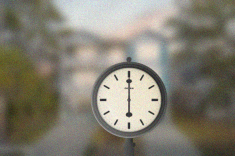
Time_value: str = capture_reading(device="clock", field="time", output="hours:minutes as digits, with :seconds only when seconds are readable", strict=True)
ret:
6:00
